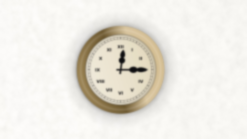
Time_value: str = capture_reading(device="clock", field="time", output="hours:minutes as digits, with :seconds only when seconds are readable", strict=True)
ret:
12:15
